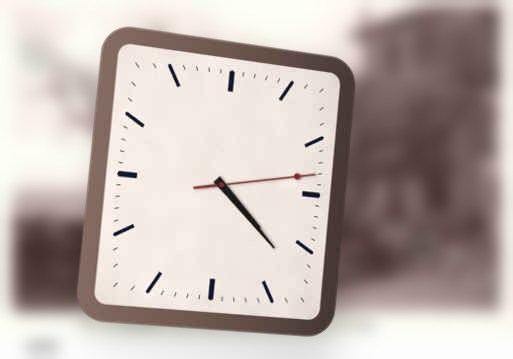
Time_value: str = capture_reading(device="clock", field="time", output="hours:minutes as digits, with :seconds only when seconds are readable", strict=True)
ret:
4:22:13
